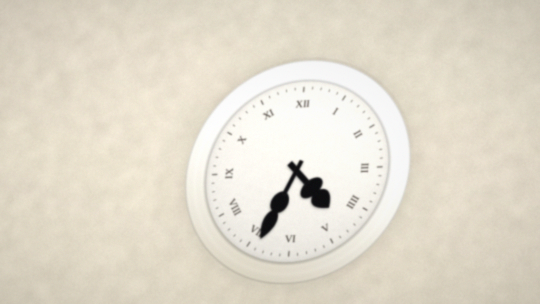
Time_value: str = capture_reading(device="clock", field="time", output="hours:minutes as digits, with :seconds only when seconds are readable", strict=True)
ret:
4:34
